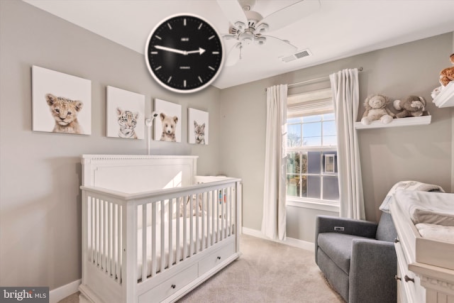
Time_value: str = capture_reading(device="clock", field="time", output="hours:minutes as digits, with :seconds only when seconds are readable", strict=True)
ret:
2:47
